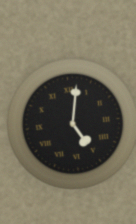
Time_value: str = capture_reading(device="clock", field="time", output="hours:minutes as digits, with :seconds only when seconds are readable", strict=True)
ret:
5:02
